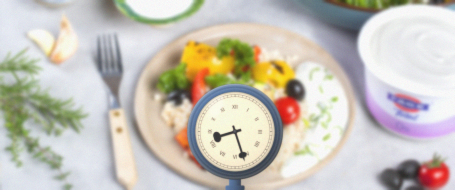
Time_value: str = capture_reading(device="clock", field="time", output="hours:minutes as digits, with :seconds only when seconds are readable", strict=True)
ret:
8:27
